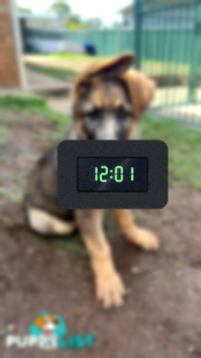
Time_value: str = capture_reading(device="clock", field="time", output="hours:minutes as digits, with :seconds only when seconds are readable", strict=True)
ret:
12:01
